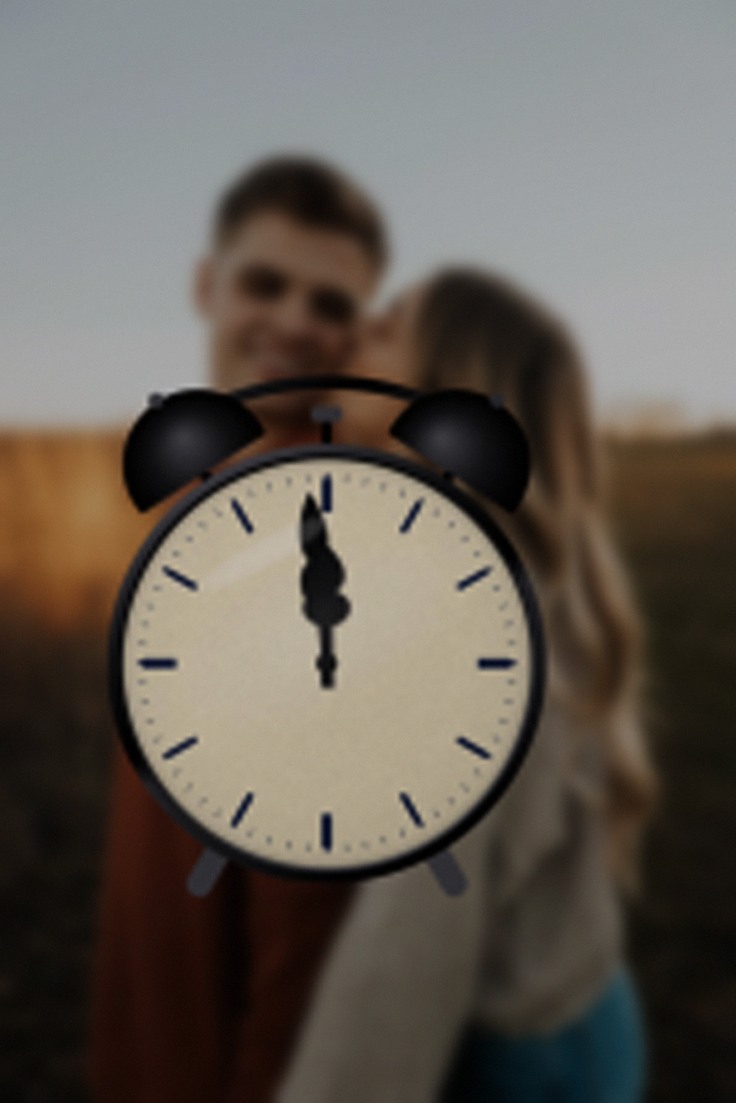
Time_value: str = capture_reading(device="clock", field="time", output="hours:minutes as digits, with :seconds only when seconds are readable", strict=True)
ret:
11:59
